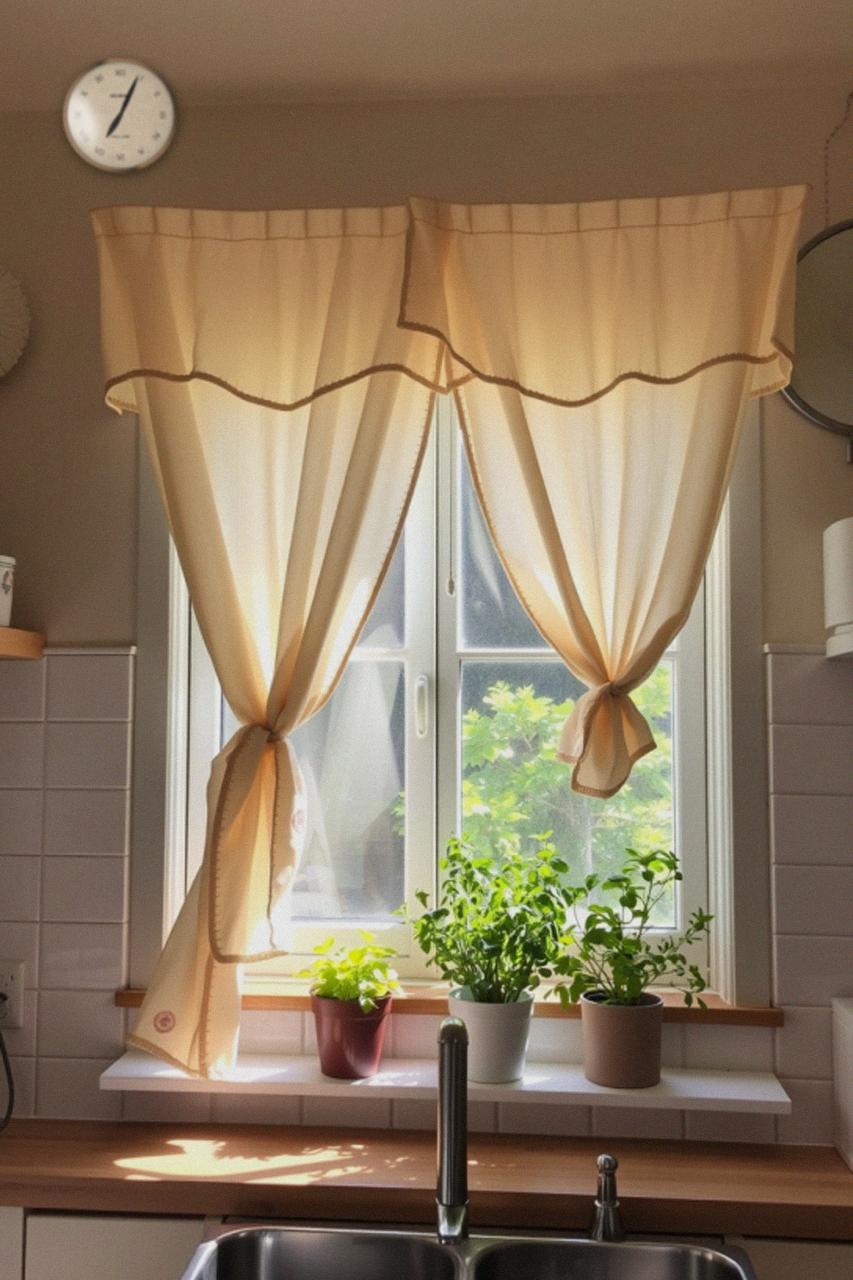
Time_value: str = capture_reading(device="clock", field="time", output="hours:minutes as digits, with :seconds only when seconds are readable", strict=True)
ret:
7:04
